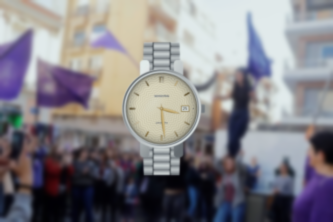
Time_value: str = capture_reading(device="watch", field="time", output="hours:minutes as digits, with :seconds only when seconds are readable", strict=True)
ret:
3:29
